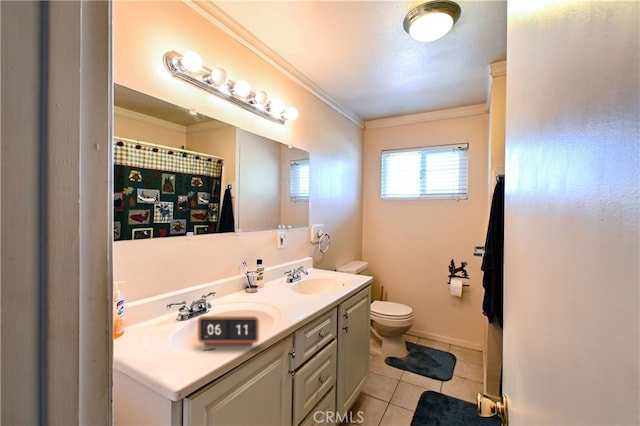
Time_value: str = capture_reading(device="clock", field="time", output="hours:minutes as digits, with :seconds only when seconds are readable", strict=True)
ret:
6:11
